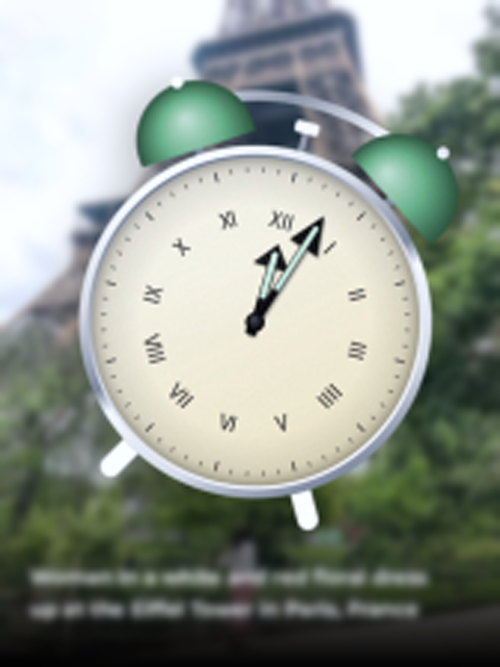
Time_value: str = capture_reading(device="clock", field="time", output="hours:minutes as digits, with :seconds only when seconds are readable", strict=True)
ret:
12:03
